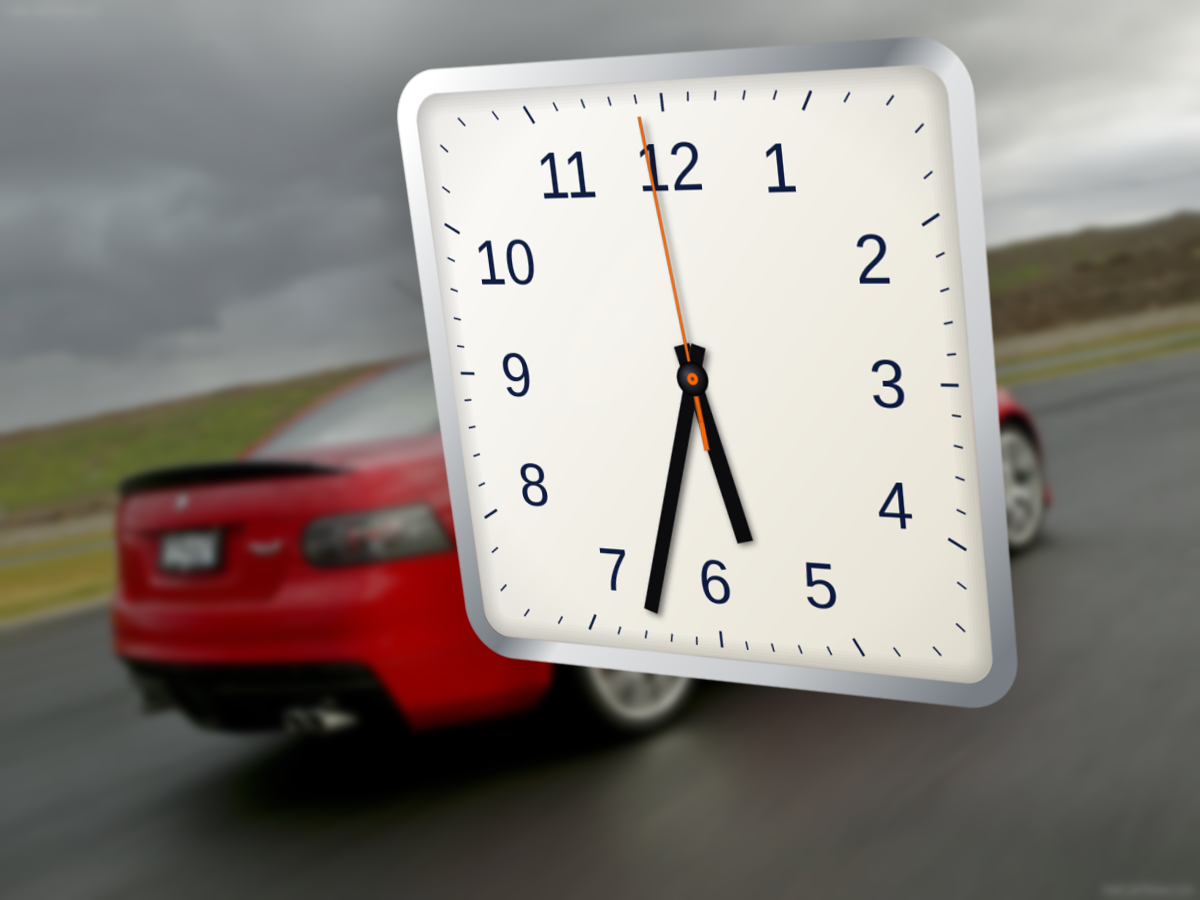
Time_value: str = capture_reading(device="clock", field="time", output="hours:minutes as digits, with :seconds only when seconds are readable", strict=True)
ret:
5:32:59
